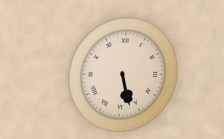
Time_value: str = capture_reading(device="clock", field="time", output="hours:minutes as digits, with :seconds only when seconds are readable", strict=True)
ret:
5:27
